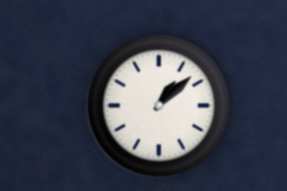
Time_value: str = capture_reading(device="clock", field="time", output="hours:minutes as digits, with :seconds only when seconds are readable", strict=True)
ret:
1:08
